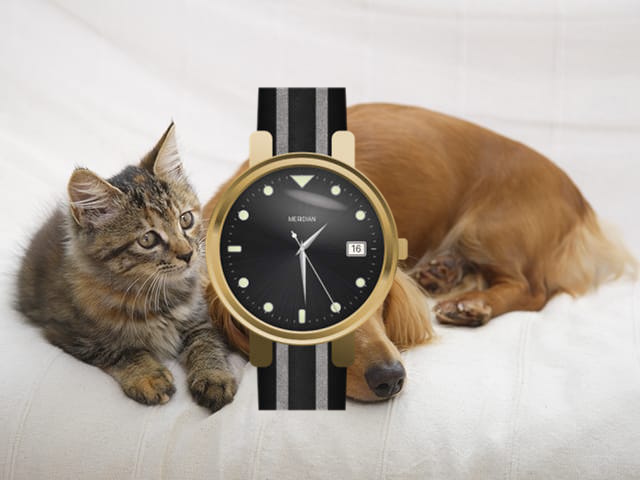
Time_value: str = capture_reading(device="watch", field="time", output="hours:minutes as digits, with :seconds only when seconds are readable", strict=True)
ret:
1:29:25
